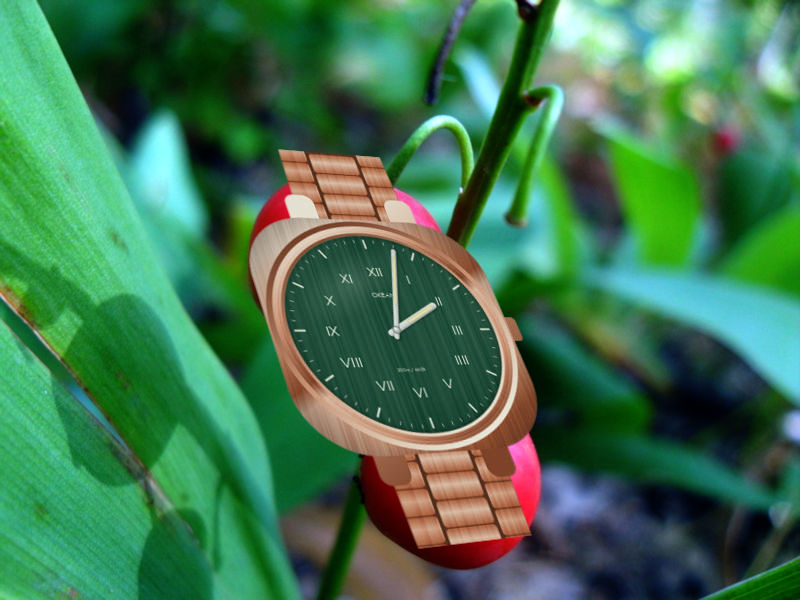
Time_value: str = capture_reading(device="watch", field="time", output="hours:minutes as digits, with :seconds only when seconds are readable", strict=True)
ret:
2:03
